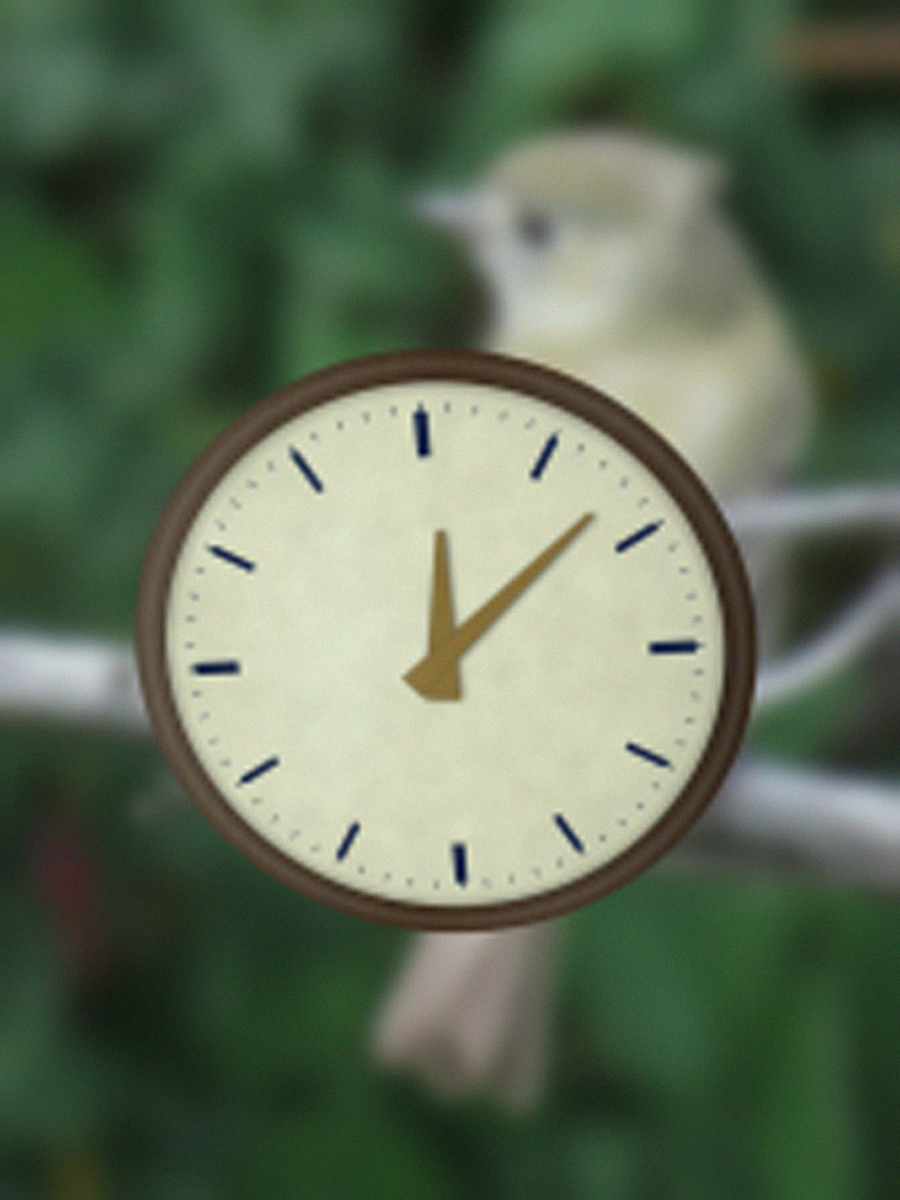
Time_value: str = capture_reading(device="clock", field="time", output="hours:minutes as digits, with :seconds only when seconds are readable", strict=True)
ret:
12:08
